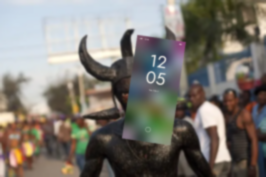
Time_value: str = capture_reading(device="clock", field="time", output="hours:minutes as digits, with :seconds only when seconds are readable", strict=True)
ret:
12:05
